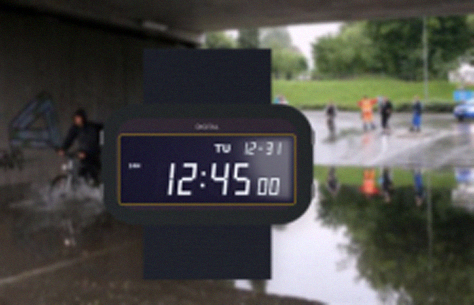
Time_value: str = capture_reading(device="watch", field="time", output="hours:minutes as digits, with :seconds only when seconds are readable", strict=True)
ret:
12:45:00
